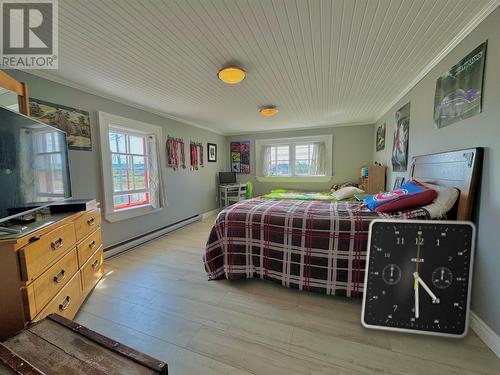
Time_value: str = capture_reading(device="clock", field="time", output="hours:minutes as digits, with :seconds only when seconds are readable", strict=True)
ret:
4:29
